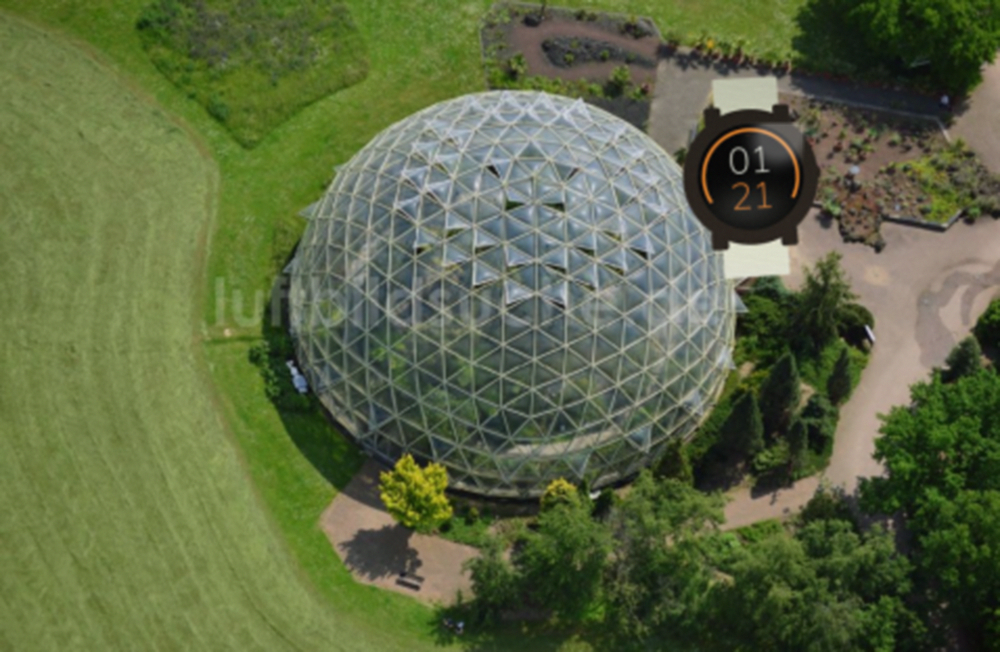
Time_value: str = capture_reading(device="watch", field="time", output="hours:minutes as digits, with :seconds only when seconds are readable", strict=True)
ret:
1:21
